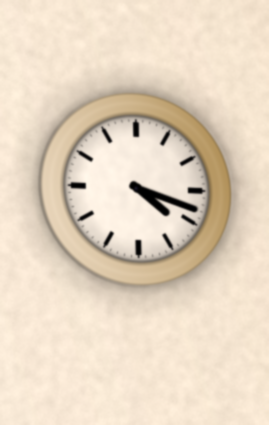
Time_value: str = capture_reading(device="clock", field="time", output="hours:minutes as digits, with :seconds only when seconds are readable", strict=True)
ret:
4:18
